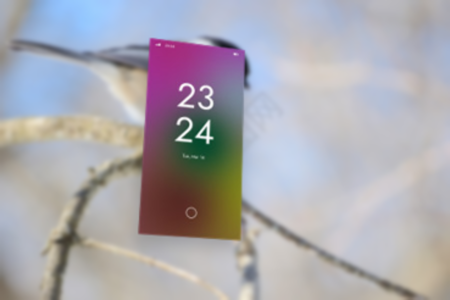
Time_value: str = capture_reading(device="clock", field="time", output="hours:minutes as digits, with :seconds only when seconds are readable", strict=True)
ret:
23:24
